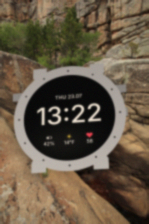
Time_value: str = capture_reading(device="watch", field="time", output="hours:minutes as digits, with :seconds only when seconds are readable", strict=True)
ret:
13:22
